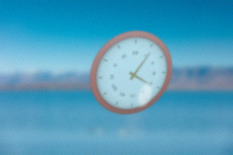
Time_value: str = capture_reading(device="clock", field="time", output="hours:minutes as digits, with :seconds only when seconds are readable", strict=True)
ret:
4:06
